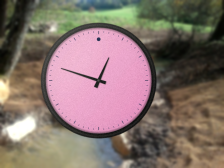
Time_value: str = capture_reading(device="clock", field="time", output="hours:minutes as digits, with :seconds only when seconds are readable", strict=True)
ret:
12:48
